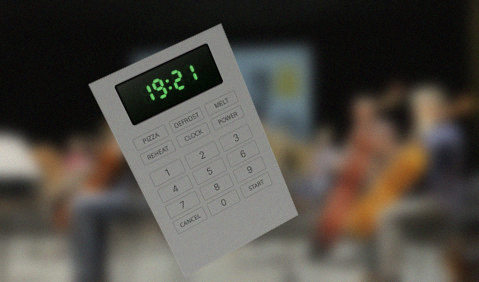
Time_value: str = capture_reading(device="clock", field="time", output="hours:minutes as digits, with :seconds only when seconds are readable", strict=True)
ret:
19:21
